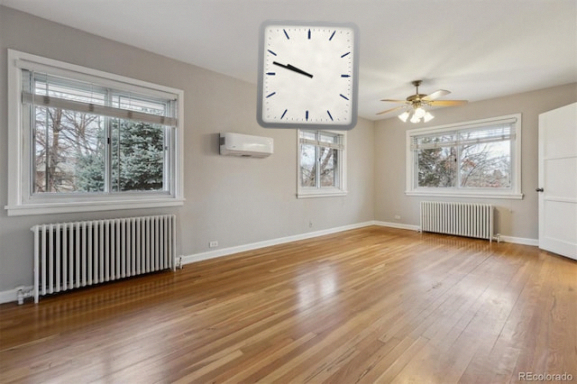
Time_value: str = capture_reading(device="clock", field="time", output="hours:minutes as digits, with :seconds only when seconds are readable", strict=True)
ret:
9:48
